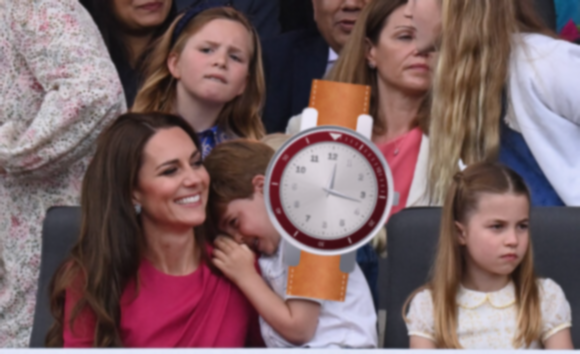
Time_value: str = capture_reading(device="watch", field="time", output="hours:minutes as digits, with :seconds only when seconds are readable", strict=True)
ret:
12:17
